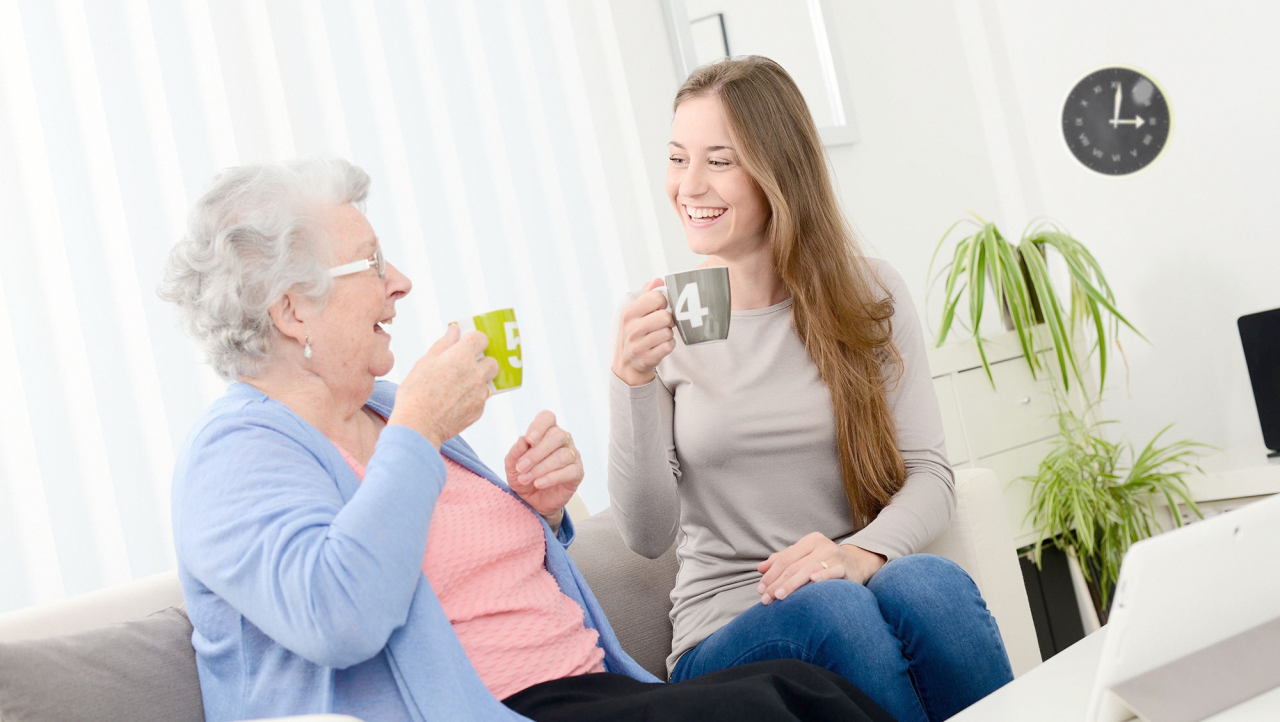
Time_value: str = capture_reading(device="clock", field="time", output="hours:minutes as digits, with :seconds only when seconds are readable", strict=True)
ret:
3:01
